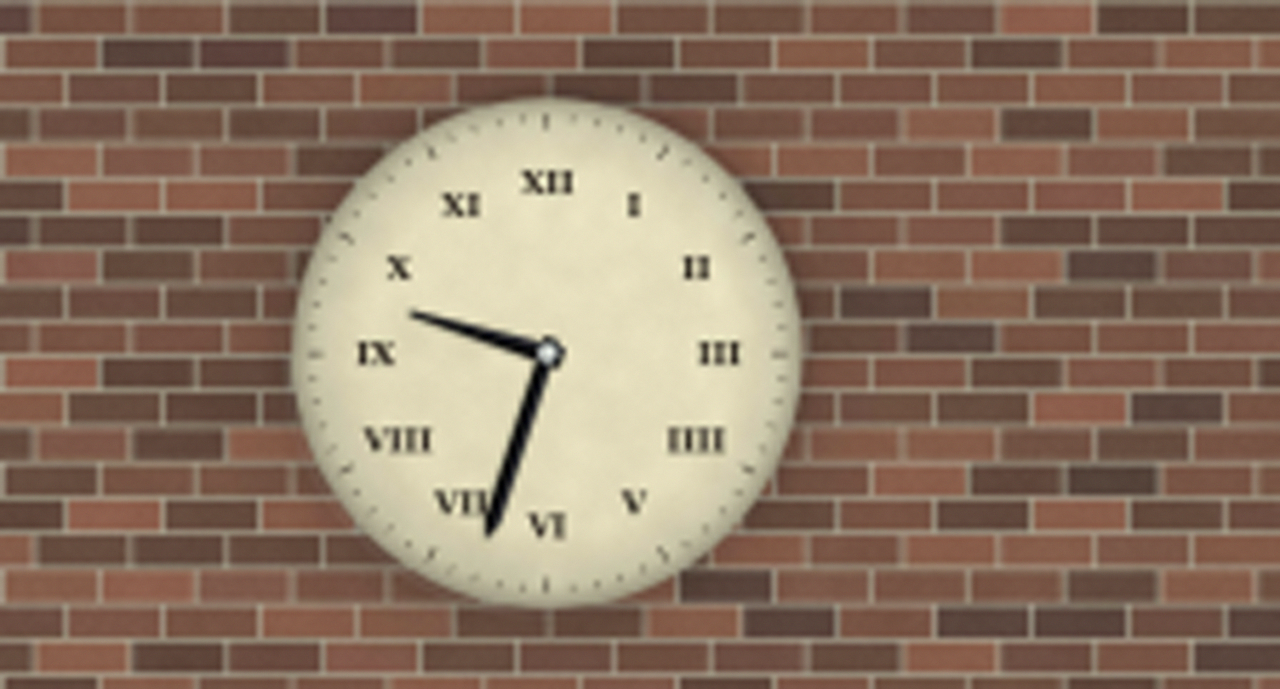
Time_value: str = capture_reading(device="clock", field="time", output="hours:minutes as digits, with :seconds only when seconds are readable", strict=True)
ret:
9:33
